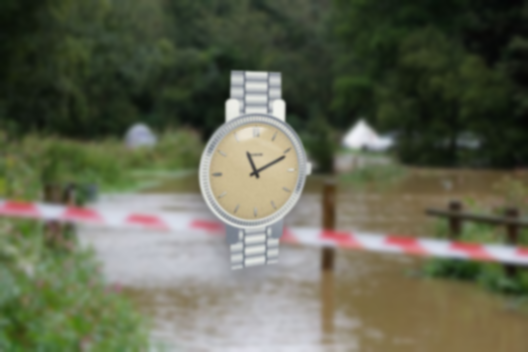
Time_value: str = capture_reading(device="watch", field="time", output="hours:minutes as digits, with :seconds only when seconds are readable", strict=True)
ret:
11:11
